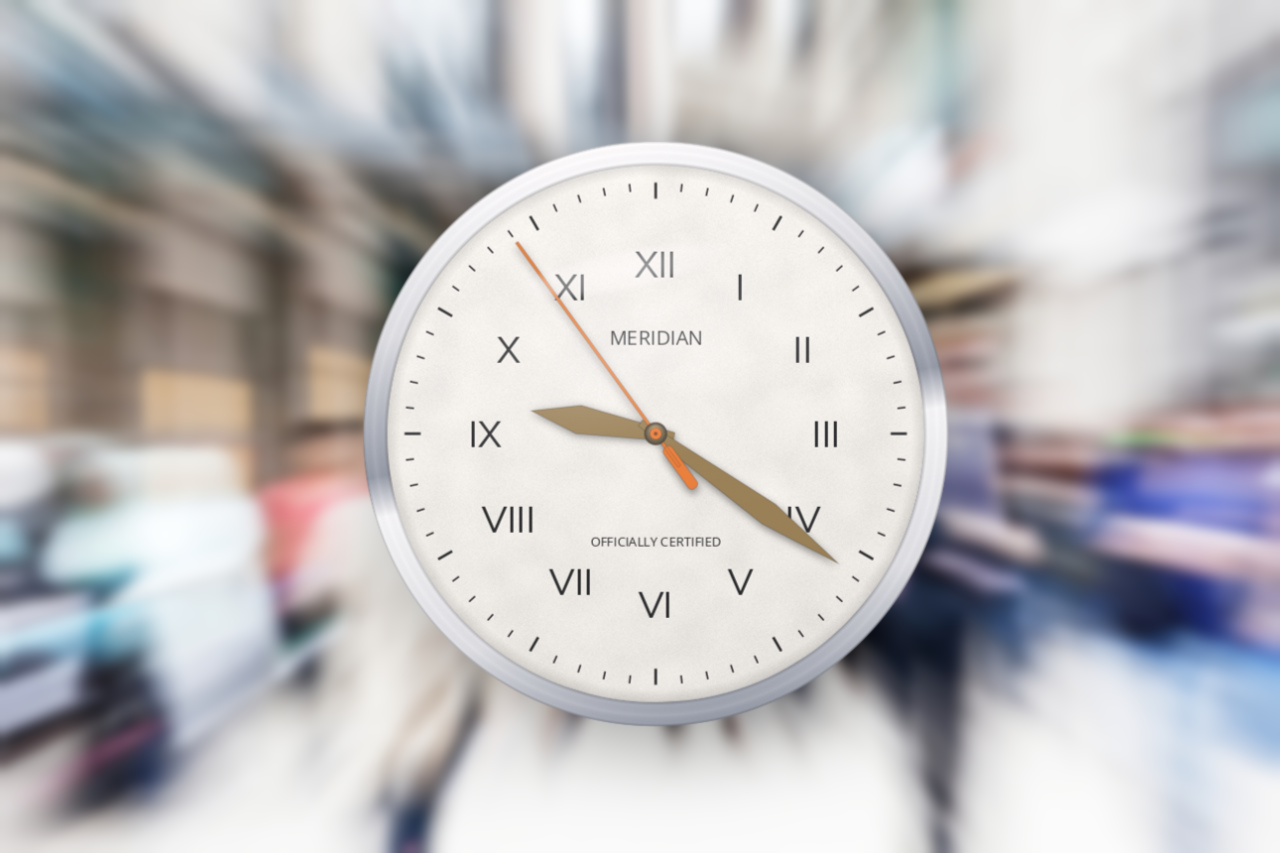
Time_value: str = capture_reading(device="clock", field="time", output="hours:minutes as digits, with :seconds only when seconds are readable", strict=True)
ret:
9:20:54
